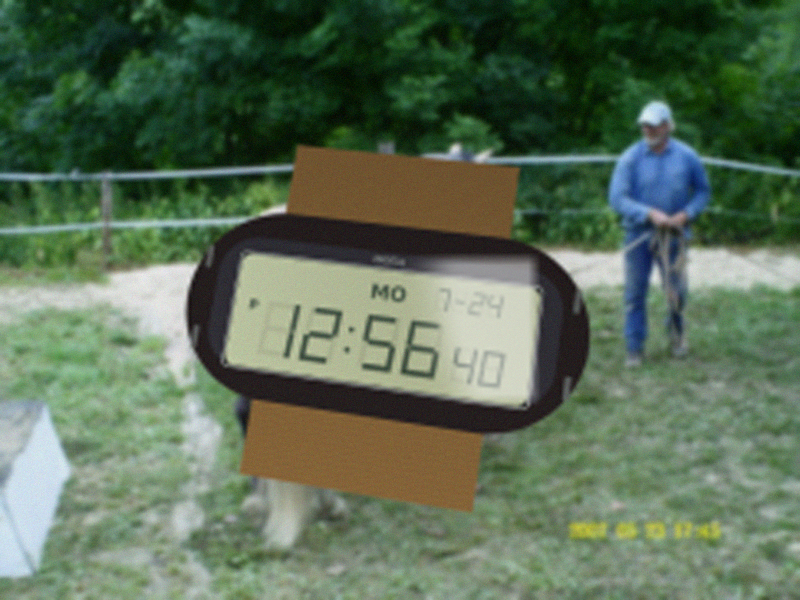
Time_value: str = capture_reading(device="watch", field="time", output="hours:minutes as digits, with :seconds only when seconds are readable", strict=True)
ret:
12:56:40
